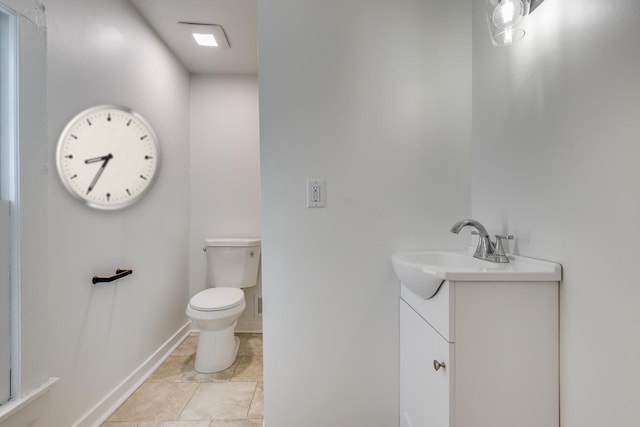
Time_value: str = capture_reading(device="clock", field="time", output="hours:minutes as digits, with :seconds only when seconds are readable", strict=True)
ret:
8:35
